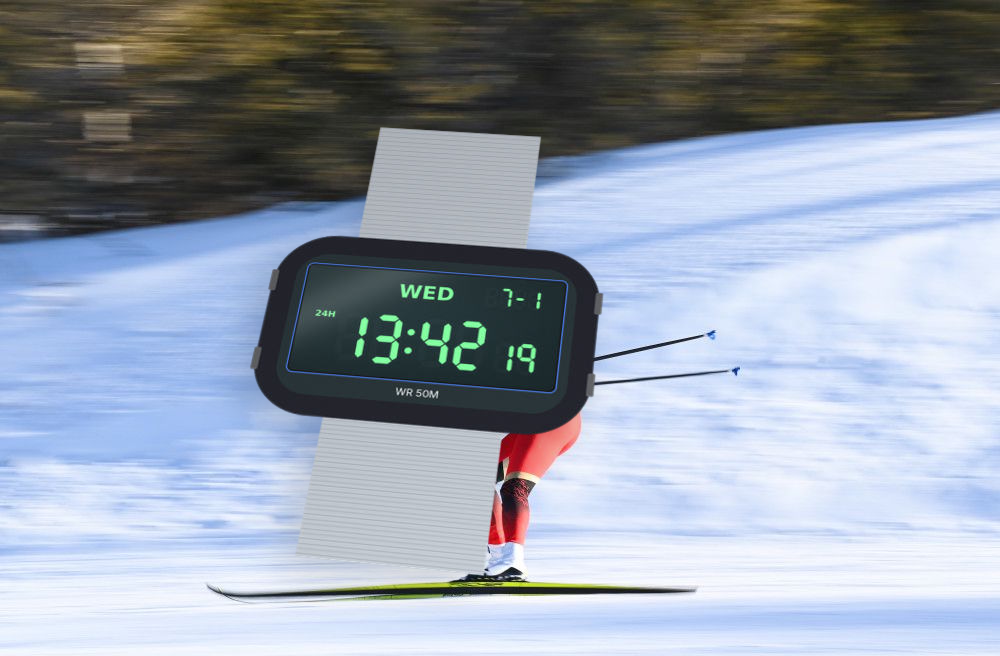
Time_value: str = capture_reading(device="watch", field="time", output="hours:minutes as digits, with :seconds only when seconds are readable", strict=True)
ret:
13:42:19
